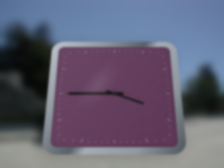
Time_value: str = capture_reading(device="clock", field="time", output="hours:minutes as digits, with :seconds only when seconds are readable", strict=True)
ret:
3:45
